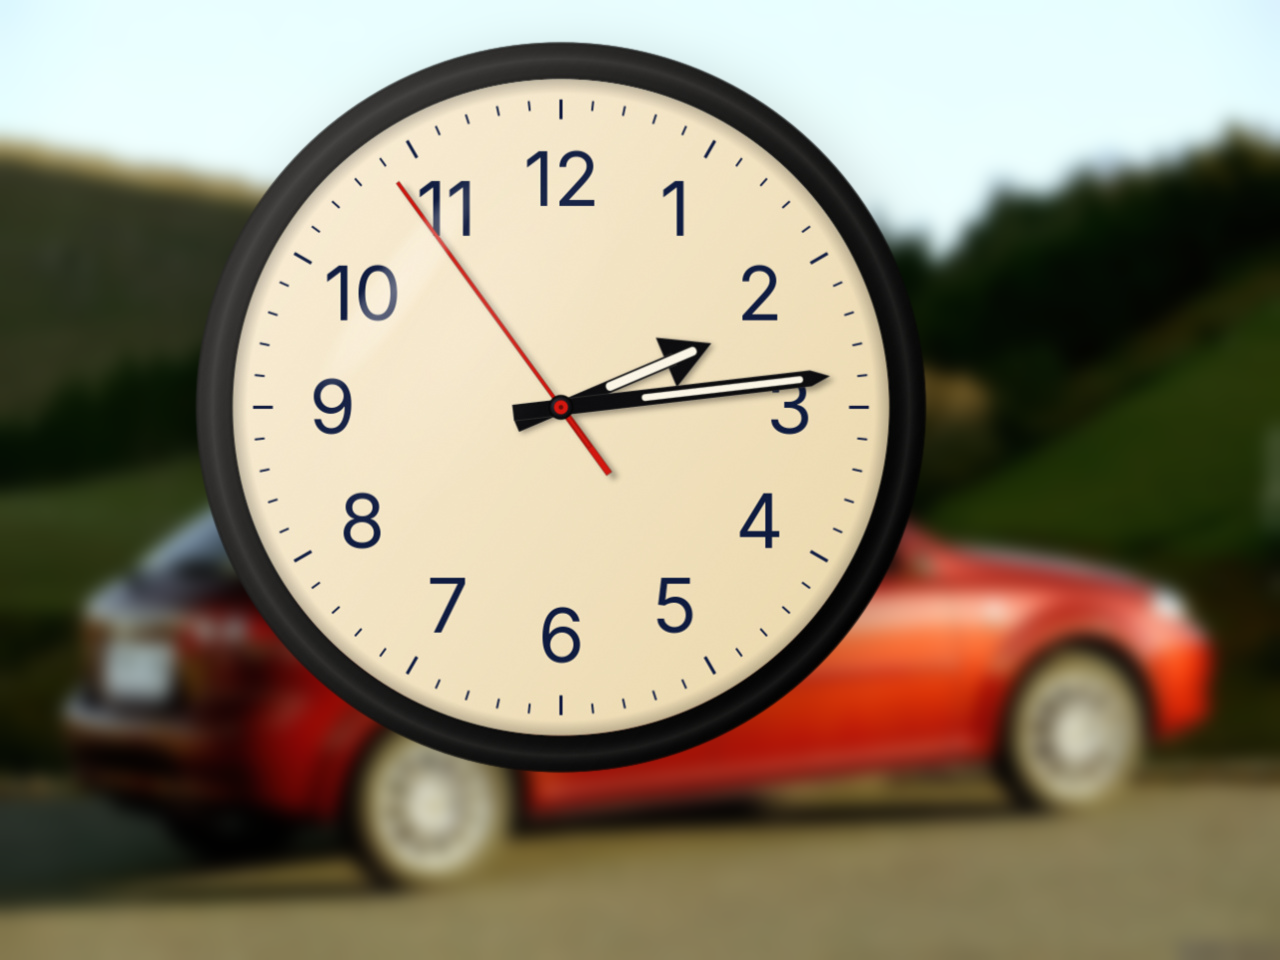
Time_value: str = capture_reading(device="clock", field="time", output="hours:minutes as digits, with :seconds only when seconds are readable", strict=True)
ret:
2:13:54
